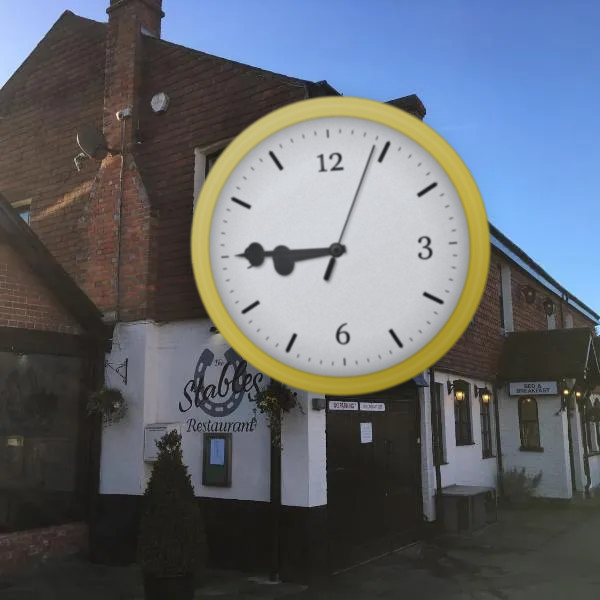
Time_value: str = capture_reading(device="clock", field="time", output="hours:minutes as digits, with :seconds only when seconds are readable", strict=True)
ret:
8:45:04
